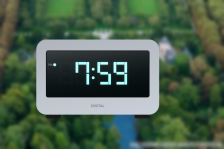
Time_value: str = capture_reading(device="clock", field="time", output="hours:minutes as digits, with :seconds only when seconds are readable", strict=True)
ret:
7:59
